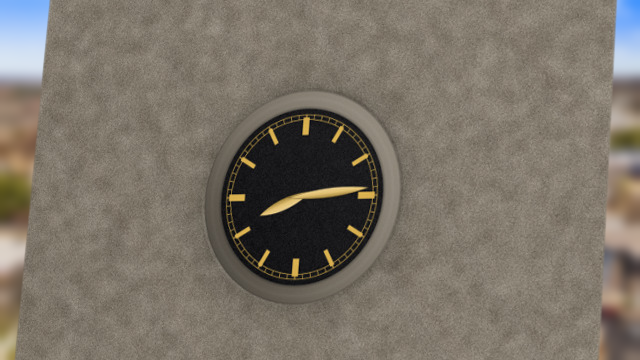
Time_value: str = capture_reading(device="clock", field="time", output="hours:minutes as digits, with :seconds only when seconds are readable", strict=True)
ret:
8:14
